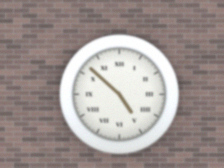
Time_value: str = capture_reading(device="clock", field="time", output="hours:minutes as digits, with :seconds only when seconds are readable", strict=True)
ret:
4:52
